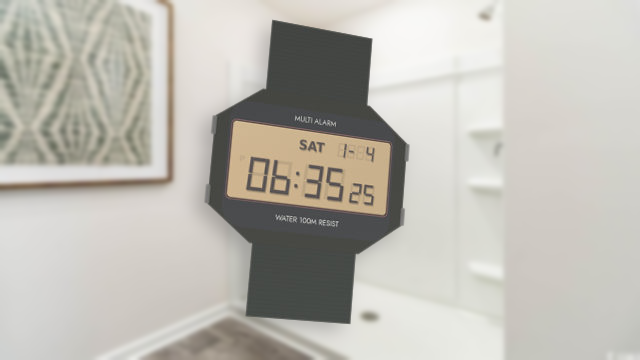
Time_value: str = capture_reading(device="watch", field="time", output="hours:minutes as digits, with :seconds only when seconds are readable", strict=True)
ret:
6:35:25
